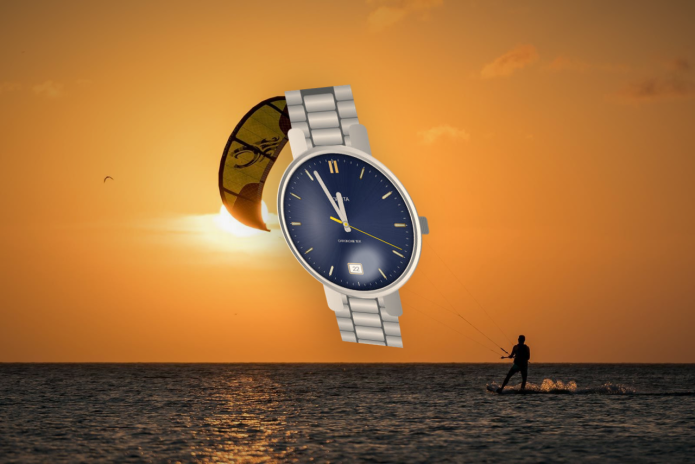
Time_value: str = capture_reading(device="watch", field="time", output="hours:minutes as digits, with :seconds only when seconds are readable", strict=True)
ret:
11:56:19
